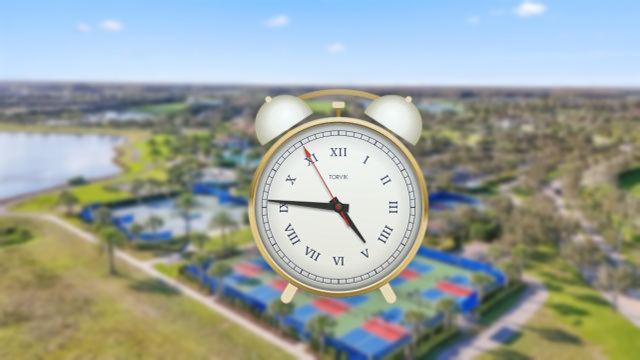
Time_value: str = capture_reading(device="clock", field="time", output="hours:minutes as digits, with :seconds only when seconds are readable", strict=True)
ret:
4:45:55
